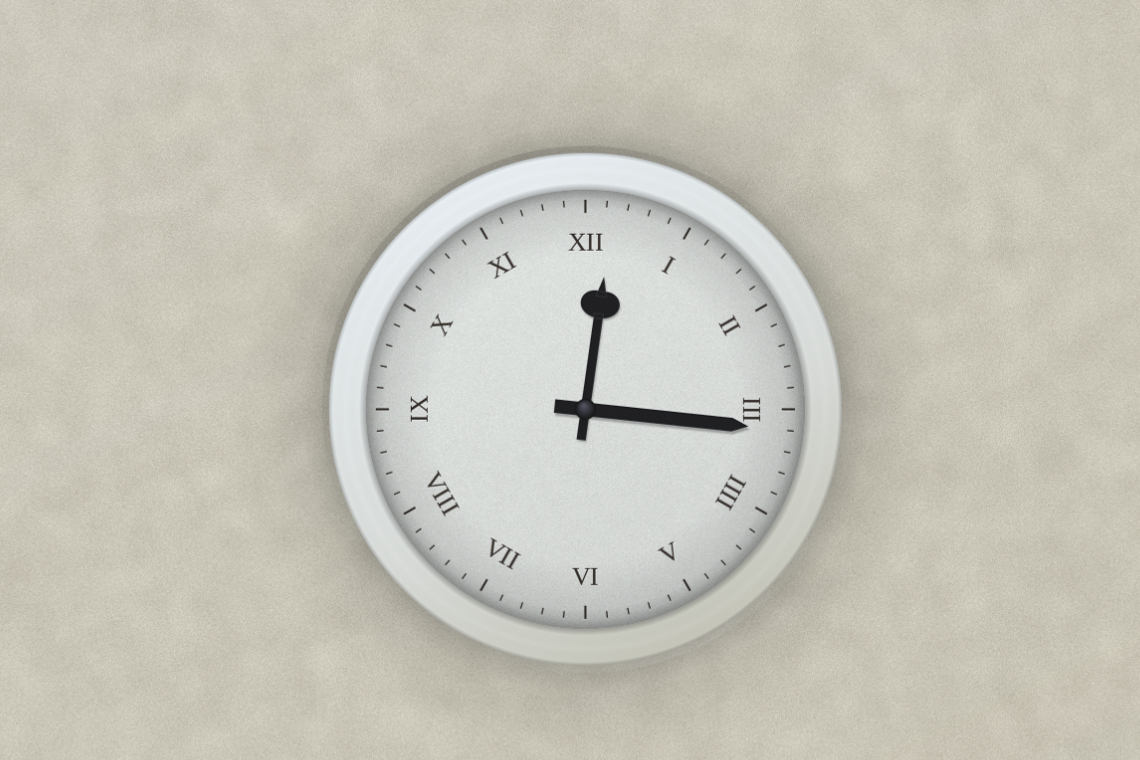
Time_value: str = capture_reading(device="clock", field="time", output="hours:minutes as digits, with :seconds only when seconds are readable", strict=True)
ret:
12:16
